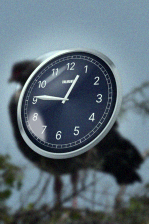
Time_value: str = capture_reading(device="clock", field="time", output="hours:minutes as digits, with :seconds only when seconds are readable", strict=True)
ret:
12:46
